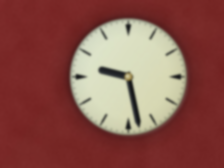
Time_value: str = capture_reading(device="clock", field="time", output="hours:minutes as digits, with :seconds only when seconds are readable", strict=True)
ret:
9:28
